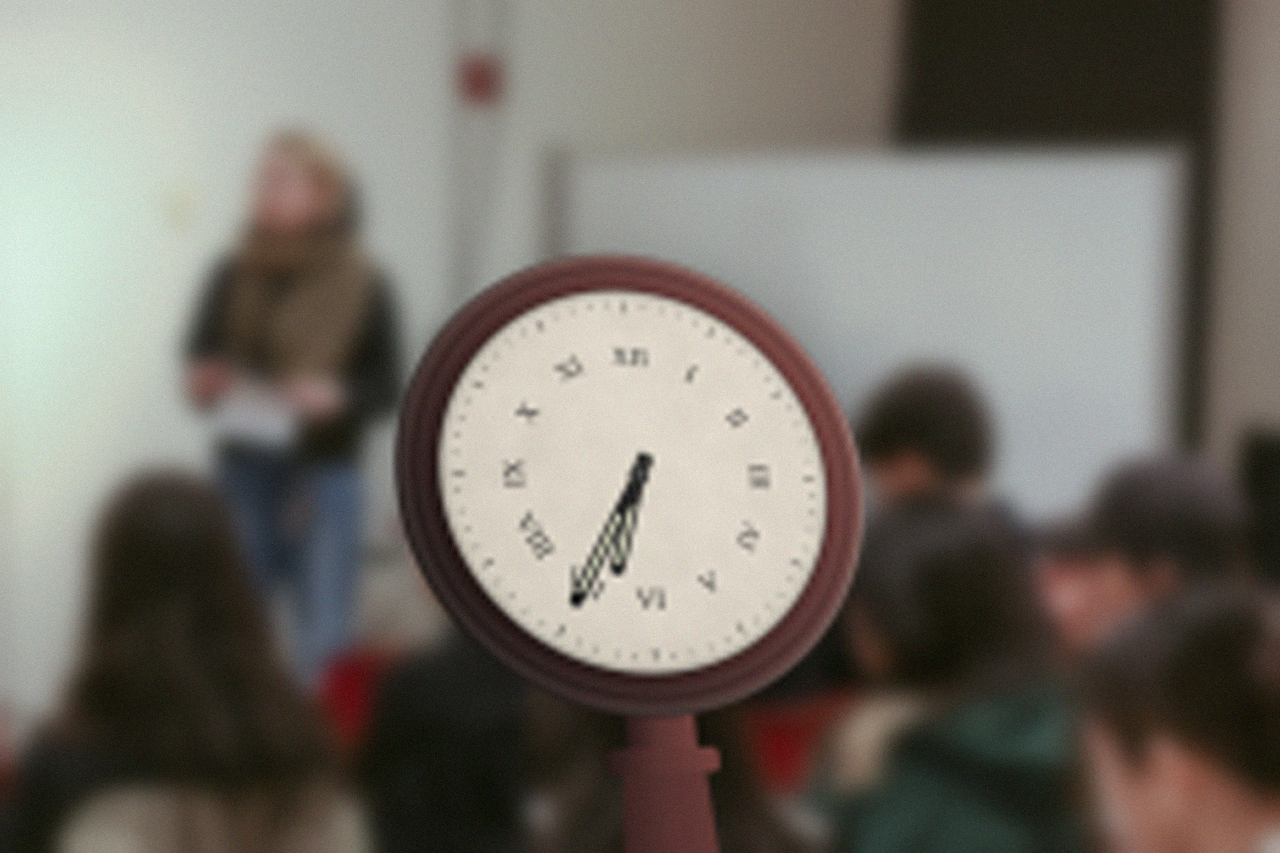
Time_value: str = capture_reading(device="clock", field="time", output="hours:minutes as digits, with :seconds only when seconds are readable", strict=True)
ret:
6:35
